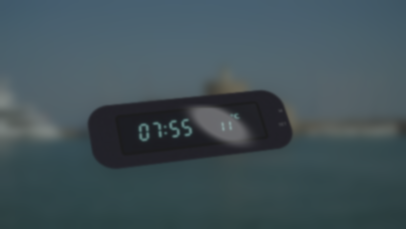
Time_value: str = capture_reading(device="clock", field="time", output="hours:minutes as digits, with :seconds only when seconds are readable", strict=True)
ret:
7:55
